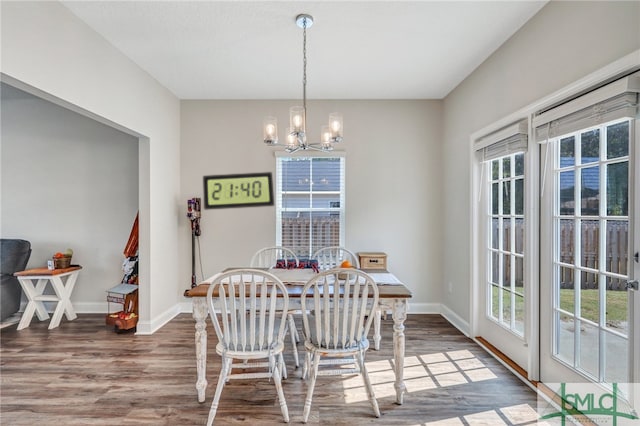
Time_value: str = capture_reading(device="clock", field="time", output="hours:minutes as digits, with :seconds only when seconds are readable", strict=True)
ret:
21:40
